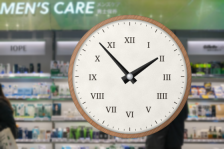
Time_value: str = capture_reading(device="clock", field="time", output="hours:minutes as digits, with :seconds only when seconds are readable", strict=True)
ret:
1:53
